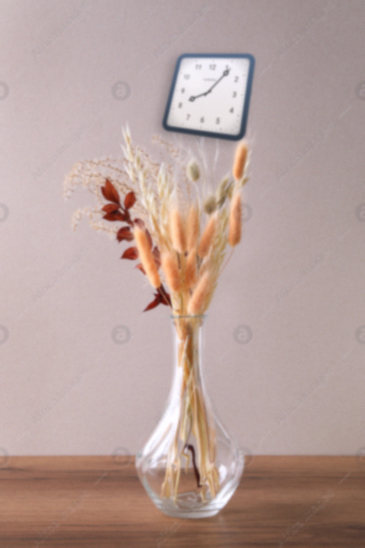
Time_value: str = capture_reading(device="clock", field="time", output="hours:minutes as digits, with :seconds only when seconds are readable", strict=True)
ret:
8:06
